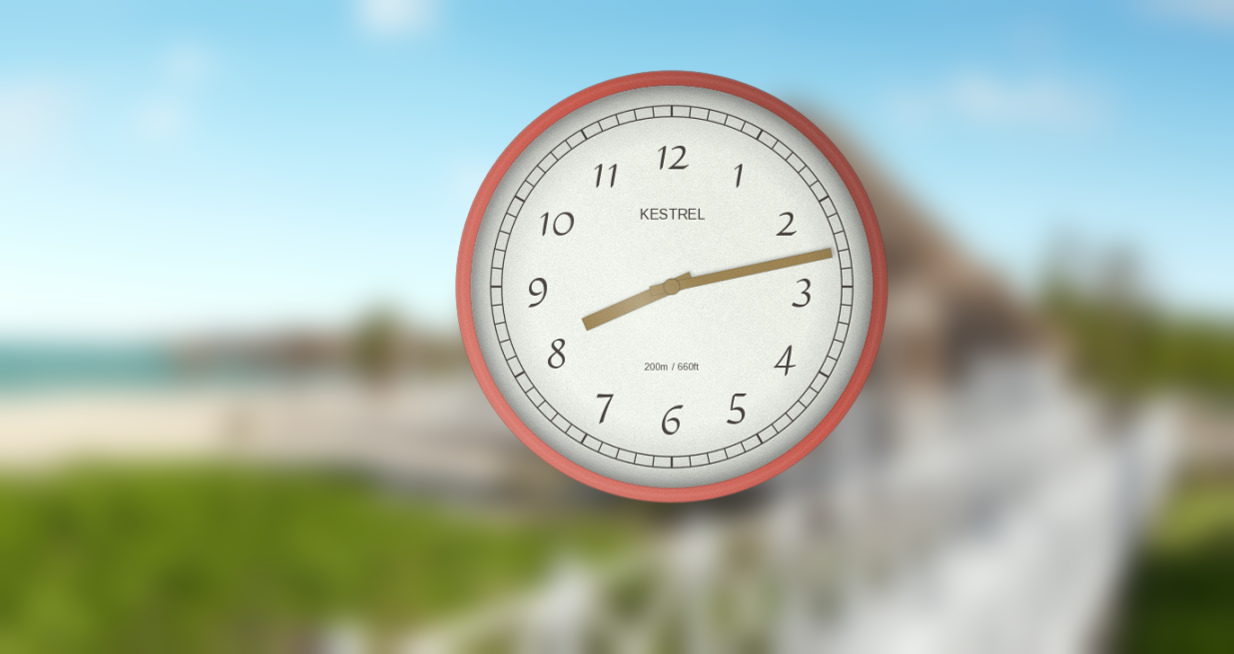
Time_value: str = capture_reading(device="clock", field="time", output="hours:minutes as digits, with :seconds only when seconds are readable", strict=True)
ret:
8:13
